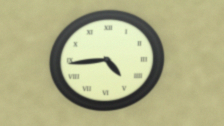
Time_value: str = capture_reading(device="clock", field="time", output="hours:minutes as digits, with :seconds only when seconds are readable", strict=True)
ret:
4:44
